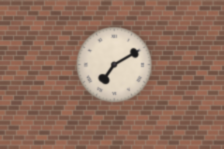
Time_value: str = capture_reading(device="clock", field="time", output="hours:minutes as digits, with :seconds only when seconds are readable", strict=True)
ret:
7:10
